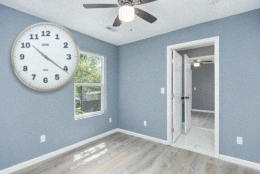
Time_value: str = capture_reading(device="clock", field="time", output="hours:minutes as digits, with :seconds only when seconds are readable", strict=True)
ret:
10:21
